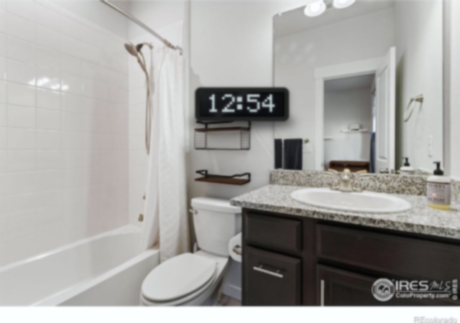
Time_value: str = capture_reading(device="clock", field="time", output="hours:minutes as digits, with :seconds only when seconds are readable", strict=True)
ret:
12:54
